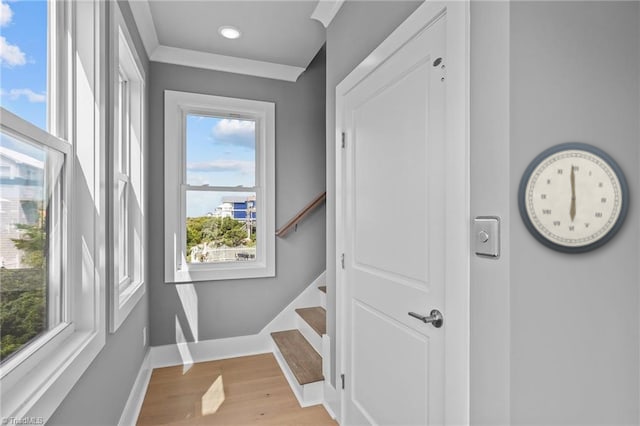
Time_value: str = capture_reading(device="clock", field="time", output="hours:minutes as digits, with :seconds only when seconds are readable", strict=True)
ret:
5:59
